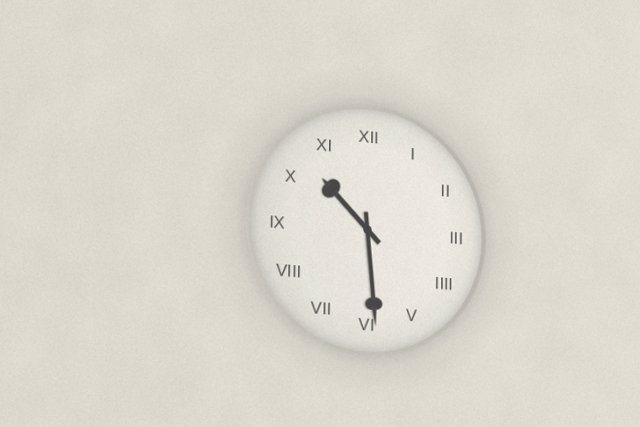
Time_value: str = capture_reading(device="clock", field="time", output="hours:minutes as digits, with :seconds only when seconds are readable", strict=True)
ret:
10:29
